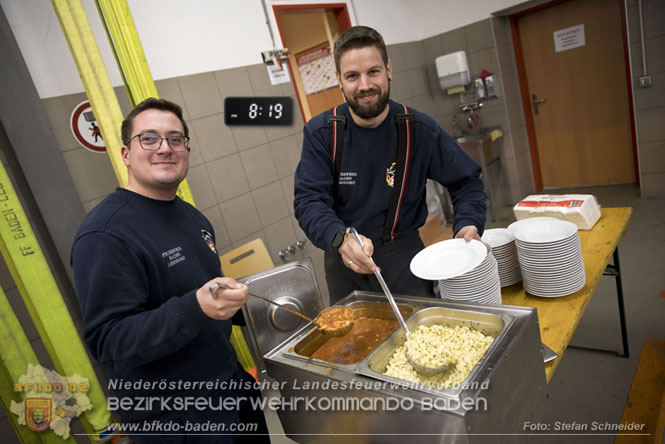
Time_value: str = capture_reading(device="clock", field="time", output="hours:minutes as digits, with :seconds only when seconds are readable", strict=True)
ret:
8:19
